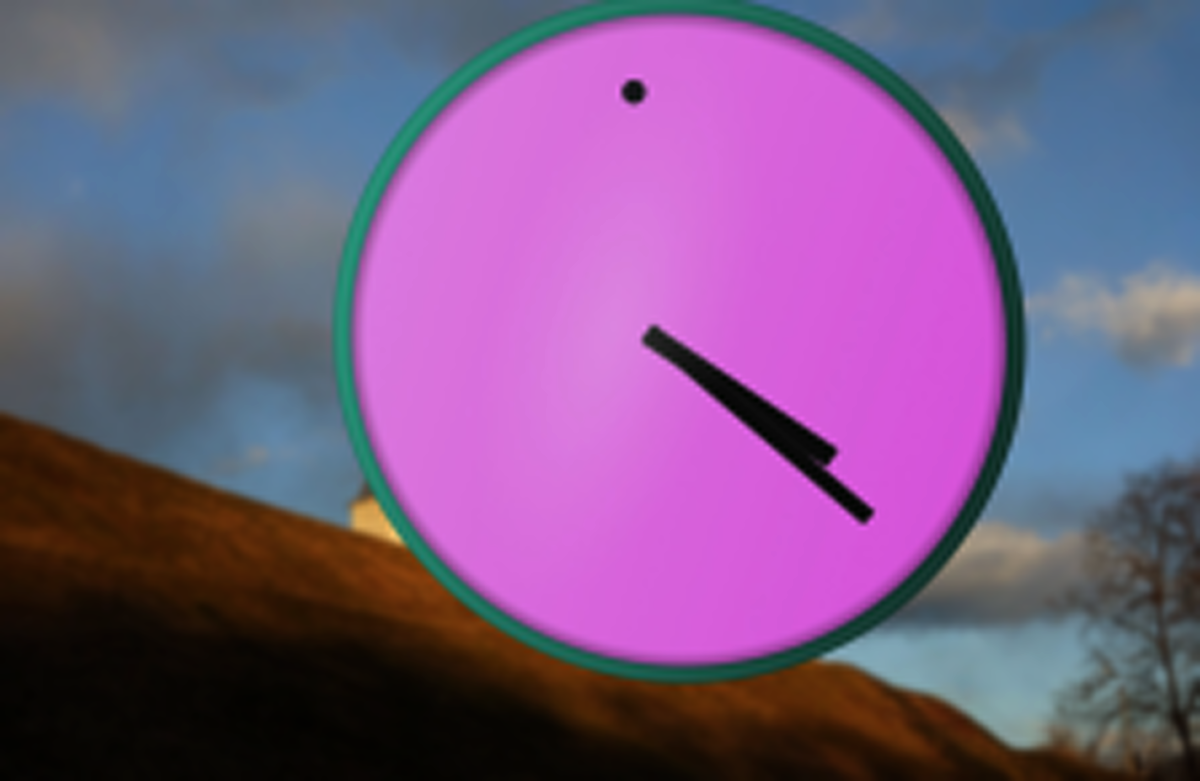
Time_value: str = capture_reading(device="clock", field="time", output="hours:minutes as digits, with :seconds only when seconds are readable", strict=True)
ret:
4:23
